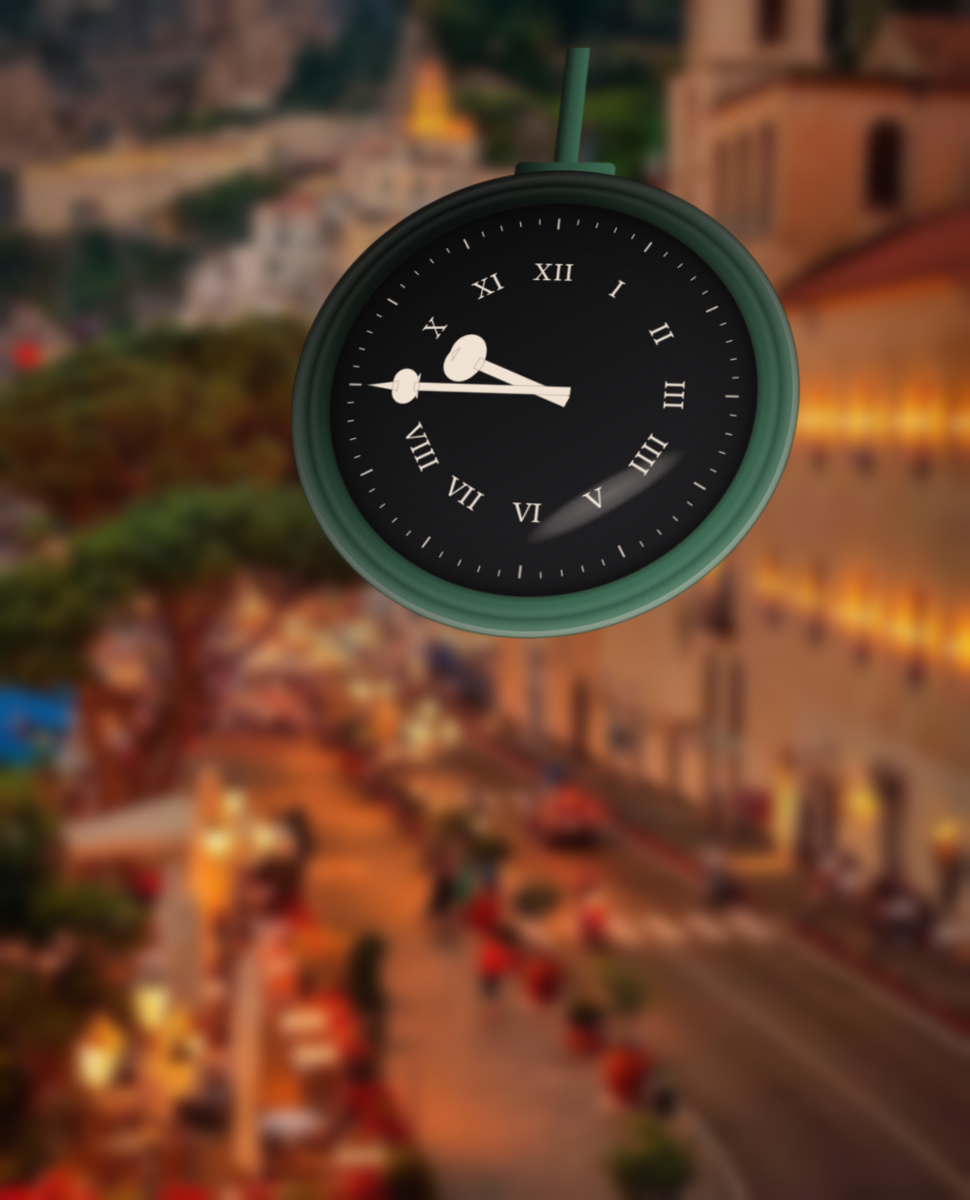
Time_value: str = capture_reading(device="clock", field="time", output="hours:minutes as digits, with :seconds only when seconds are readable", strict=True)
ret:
9:45
